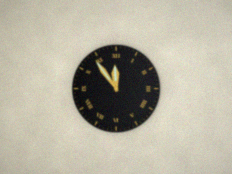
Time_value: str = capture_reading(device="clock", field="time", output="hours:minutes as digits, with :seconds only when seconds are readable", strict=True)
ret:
11:54
